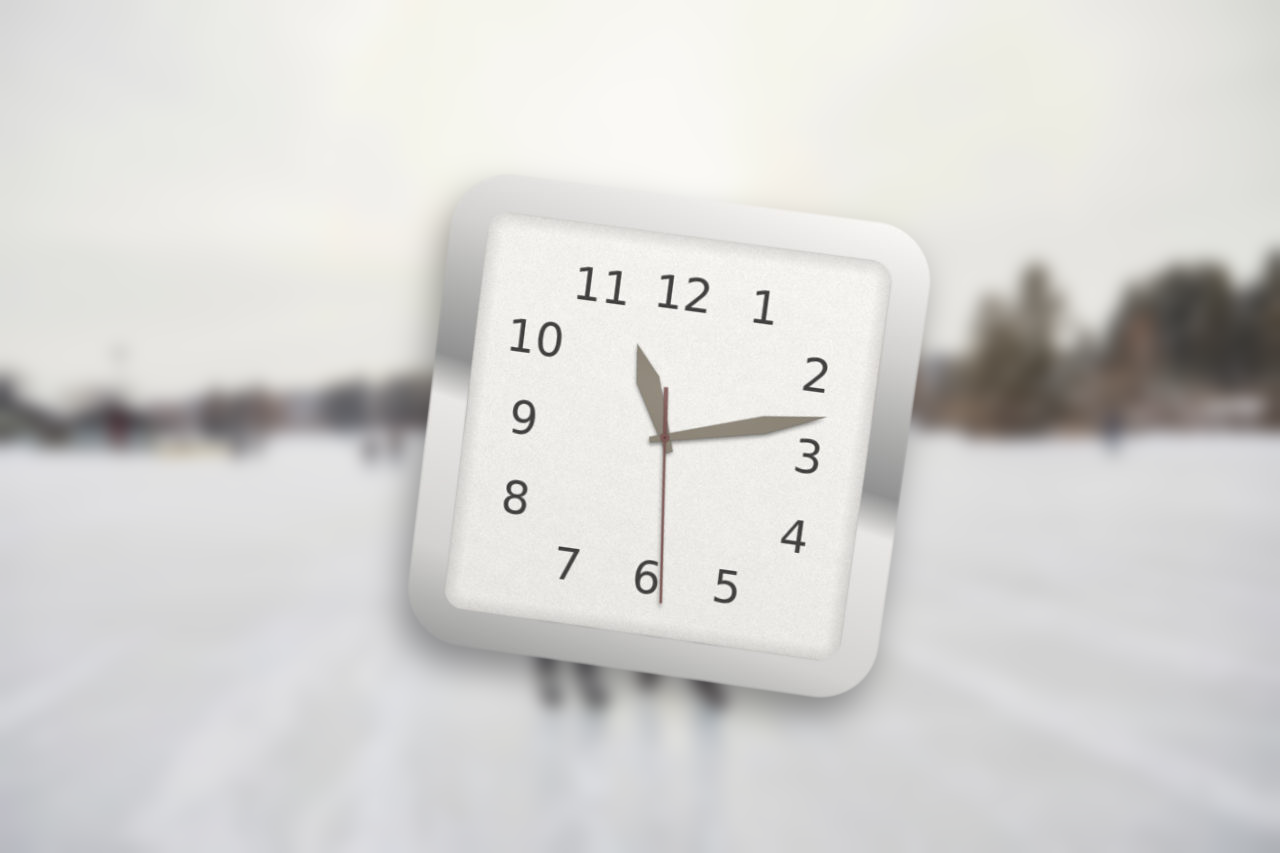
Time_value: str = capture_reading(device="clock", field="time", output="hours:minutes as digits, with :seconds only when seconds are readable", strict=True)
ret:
11:12:29
